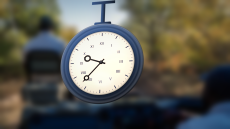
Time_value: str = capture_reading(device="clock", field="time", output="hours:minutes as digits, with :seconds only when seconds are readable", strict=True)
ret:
9:37
